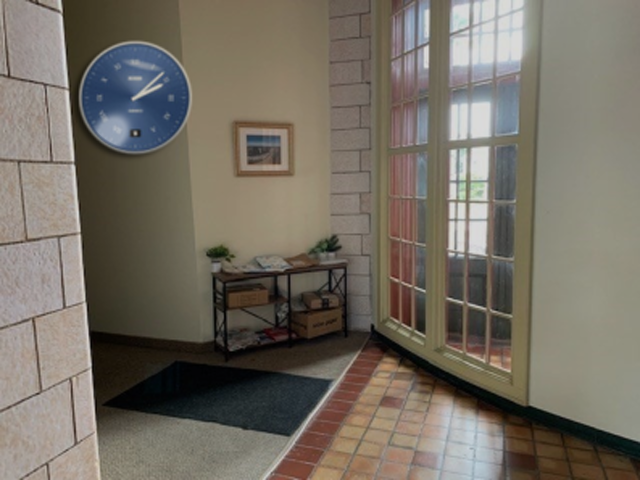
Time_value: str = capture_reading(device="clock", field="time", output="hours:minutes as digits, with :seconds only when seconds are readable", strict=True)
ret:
2:08
